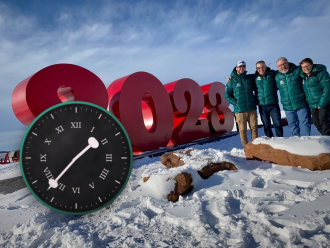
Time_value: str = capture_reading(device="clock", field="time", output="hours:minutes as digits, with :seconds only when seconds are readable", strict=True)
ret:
1:37
